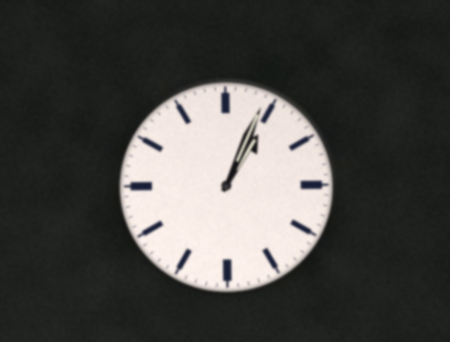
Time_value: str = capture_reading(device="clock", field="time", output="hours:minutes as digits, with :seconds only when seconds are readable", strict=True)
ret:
1:04
